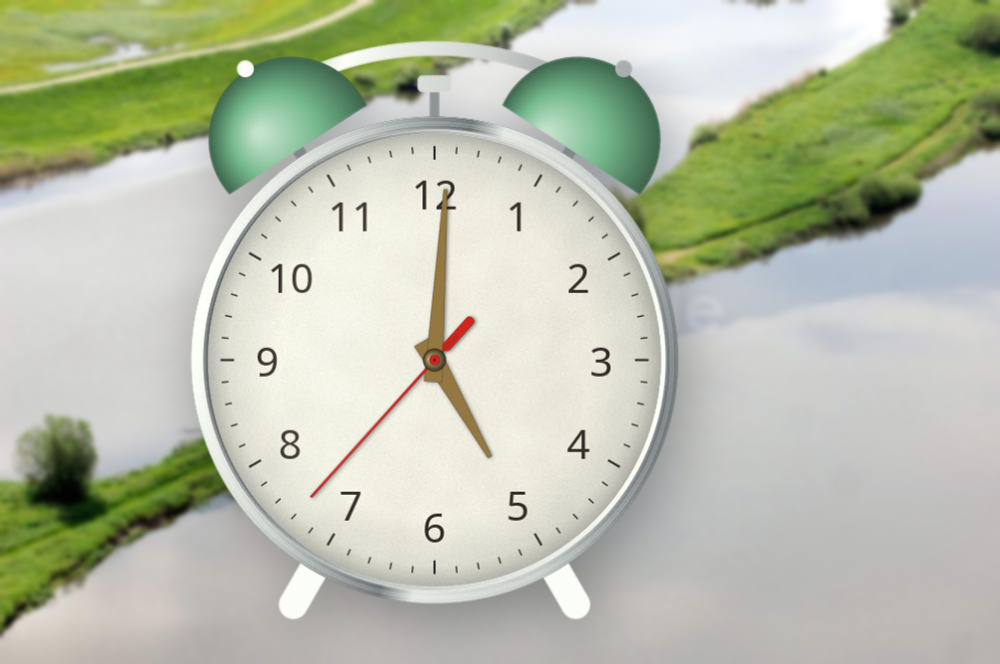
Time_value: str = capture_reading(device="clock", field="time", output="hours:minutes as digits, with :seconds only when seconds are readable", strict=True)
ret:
5:00:37
